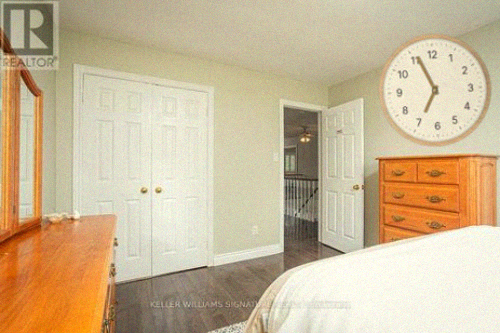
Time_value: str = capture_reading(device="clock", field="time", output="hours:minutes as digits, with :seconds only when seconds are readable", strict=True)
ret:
6:56
